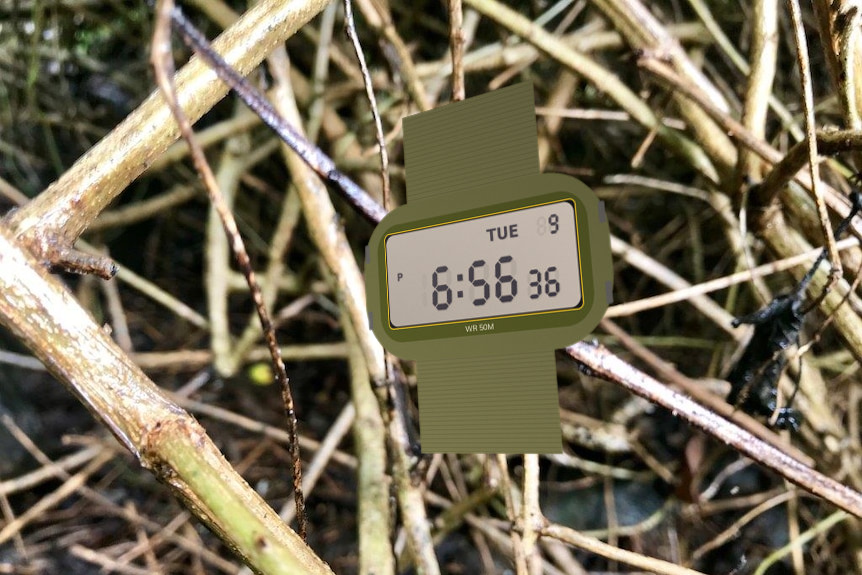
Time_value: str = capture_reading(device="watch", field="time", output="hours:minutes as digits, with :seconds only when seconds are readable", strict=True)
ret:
6:56:36
